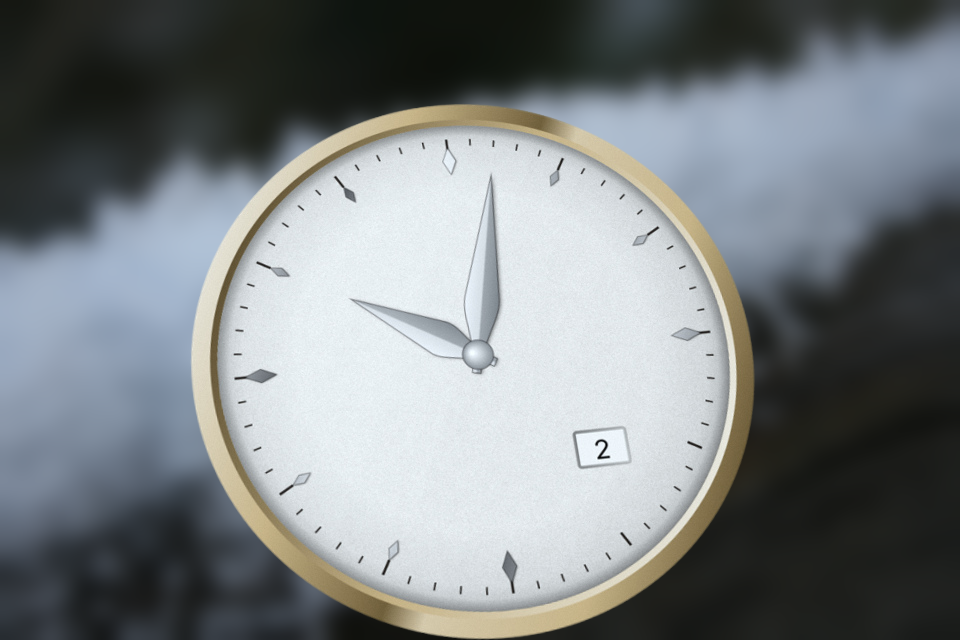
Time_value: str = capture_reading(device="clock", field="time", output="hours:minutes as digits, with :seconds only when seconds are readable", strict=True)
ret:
10:02
